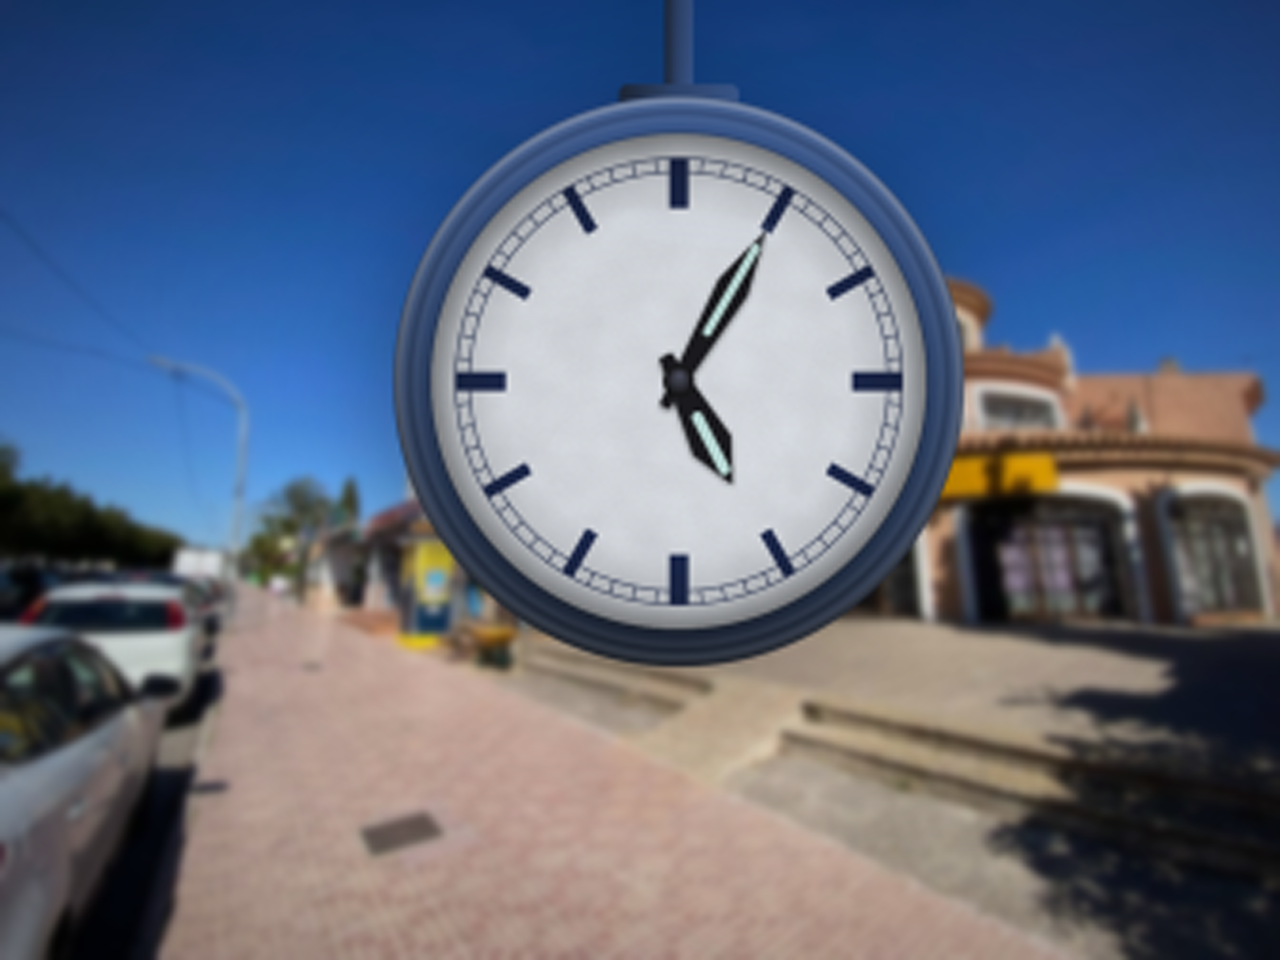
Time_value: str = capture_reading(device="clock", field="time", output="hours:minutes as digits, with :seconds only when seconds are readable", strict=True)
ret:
5:05
